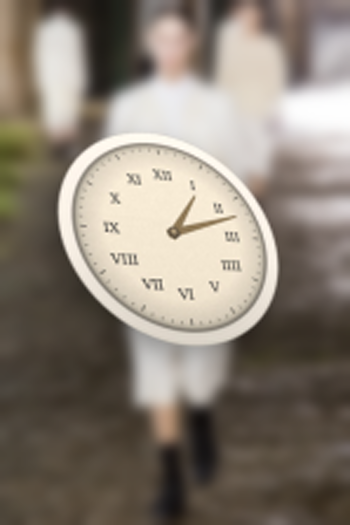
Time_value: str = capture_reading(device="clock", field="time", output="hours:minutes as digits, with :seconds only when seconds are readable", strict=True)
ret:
1:12
